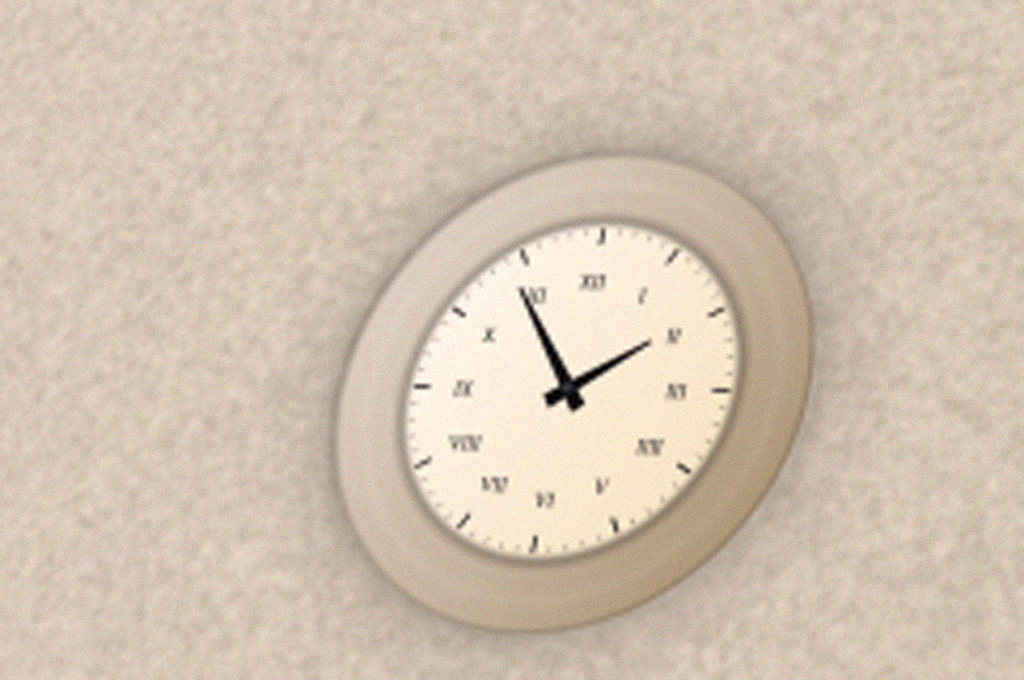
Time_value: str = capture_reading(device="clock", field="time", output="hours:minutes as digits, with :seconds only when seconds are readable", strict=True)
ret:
1:54
